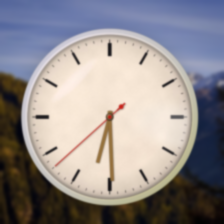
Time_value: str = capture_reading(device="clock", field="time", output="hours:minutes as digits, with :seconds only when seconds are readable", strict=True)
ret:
6:29:38
